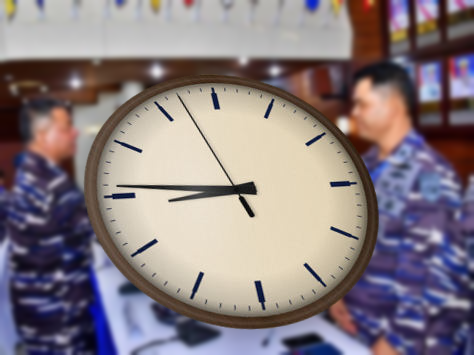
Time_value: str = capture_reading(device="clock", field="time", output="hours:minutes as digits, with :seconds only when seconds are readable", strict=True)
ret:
8:45:57
